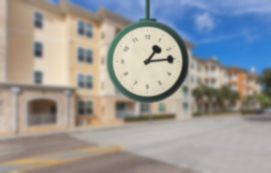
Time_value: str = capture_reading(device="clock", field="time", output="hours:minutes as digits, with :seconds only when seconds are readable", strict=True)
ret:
1:14
